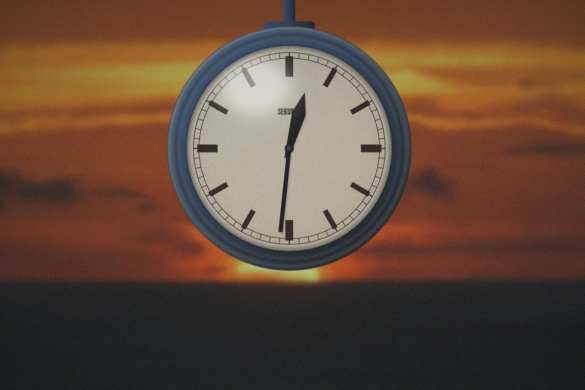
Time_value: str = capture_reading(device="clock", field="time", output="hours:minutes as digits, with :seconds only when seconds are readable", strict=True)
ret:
12:31
